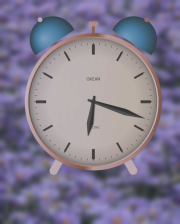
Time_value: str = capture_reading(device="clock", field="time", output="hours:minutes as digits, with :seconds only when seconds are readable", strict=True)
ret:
6:18
